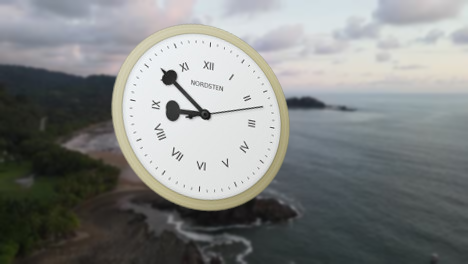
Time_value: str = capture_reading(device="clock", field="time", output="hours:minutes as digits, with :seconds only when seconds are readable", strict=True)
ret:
8:51:12
